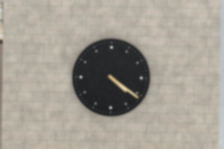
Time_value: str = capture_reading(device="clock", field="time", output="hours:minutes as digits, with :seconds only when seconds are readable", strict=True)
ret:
4:21
